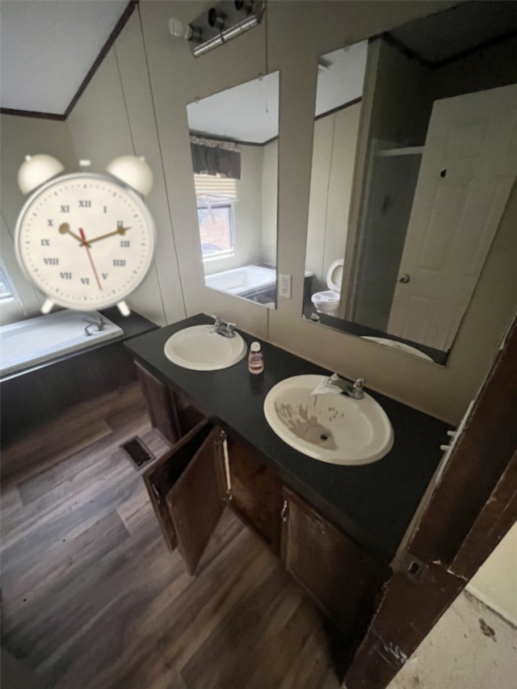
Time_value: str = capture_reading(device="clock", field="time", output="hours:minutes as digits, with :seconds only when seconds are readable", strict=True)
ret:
10:11:27
